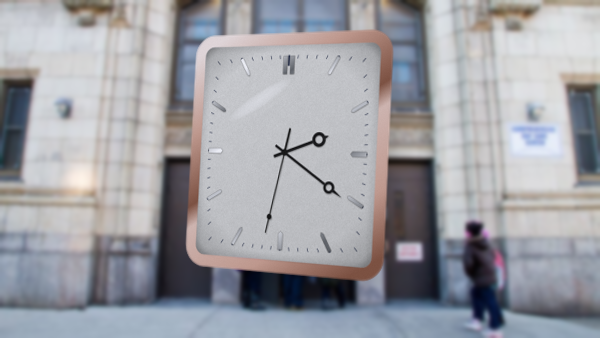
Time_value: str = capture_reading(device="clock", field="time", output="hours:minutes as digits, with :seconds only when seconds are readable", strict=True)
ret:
2:20:32
